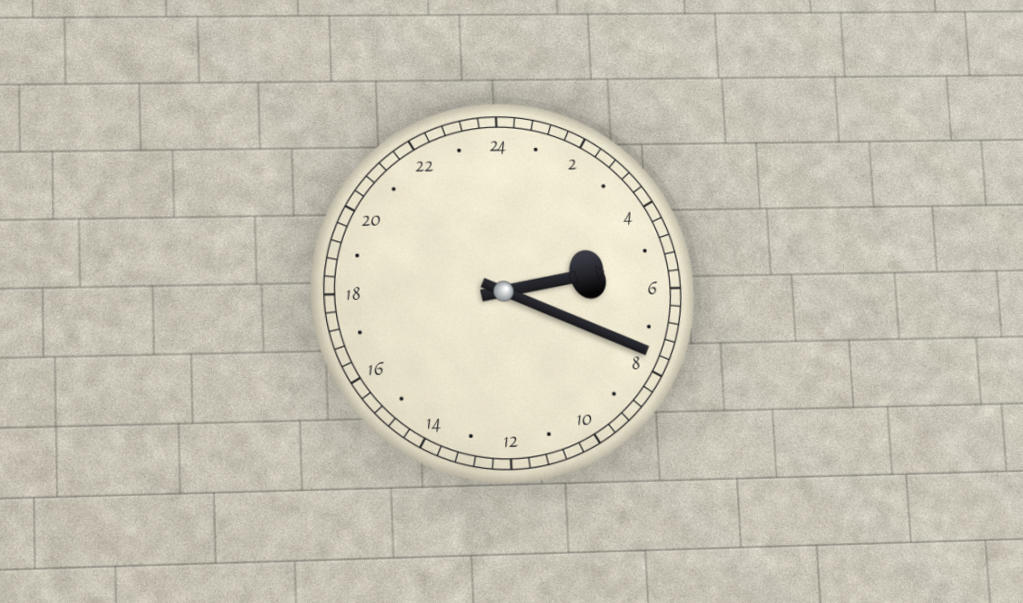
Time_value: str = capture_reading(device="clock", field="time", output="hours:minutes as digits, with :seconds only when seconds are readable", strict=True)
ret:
5:19
